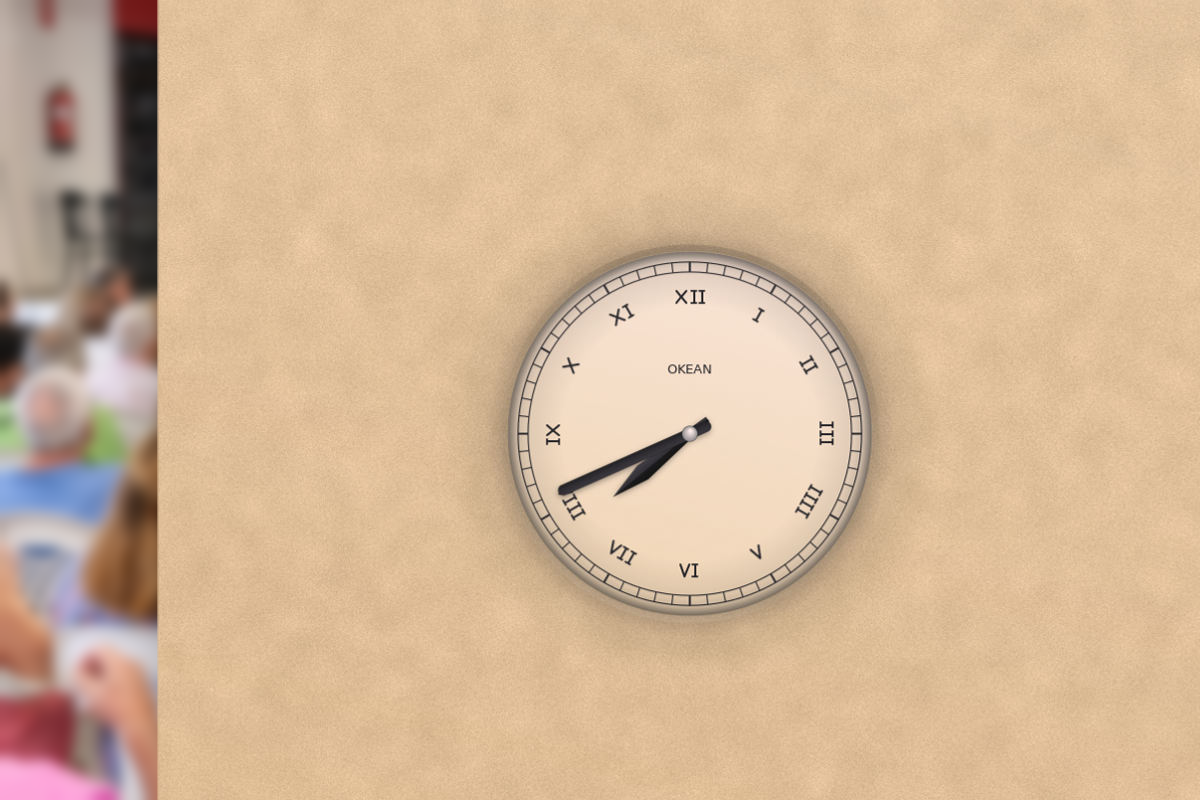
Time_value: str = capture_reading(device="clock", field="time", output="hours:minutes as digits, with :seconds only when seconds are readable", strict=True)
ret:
7:41
